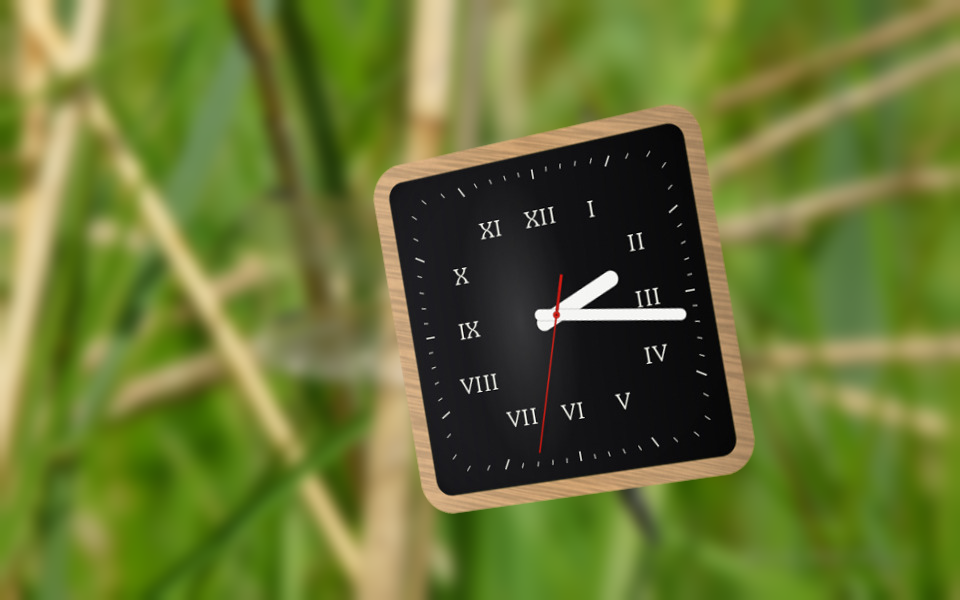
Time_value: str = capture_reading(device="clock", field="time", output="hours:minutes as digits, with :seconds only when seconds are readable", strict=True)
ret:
2:16:33
